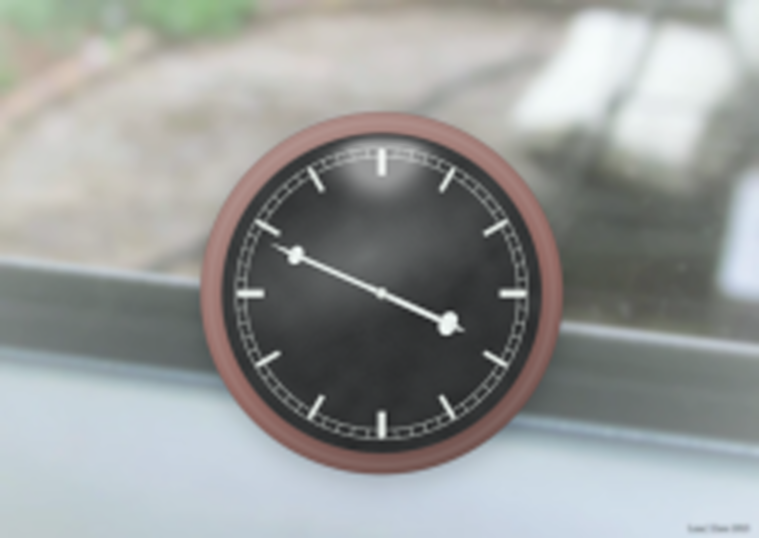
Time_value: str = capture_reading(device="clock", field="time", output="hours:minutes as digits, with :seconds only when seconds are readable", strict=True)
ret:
3:49
